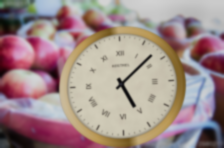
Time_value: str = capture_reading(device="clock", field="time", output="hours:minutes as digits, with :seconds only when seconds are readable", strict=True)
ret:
5:08
